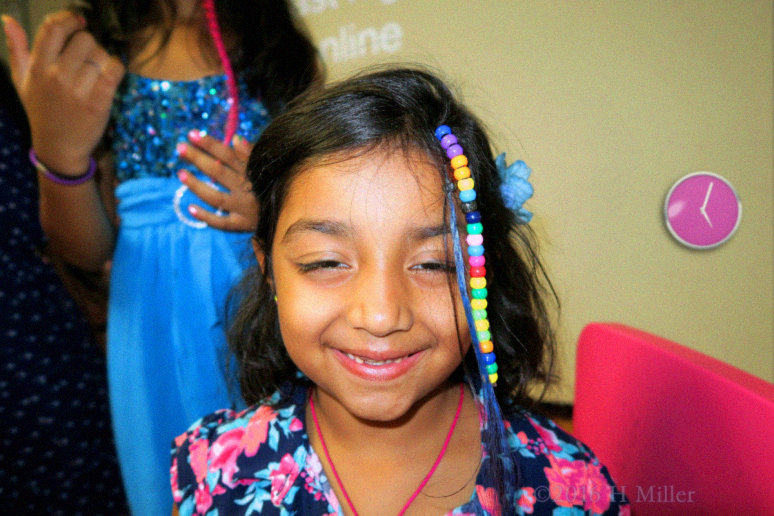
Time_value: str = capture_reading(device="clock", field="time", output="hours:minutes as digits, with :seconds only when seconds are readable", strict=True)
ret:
5:03
